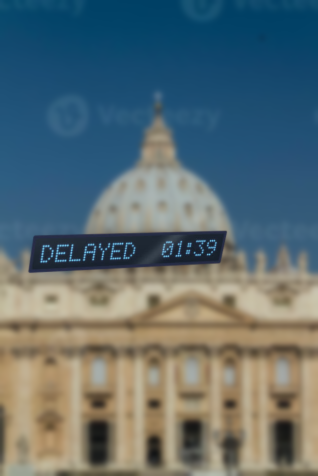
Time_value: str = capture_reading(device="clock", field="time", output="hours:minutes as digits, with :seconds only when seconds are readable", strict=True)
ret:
1:39
